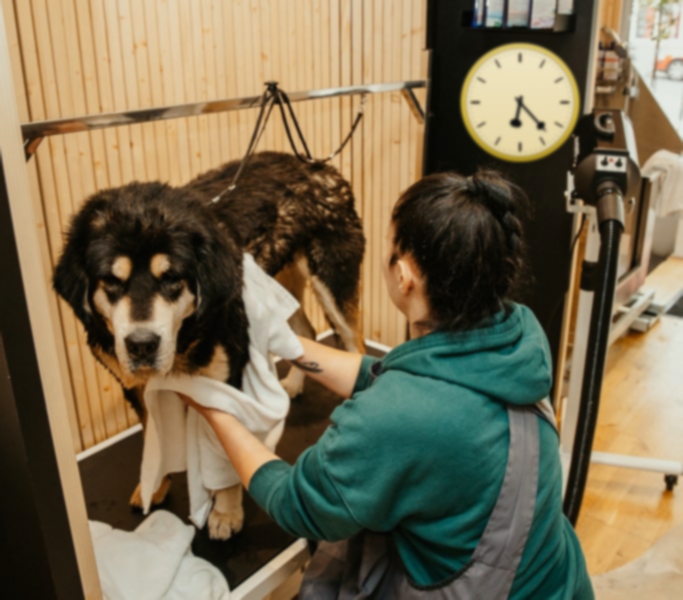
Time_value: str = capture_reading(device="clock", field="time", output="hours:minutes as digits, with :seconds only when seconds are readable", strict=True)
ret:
6:23
